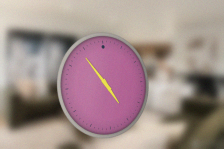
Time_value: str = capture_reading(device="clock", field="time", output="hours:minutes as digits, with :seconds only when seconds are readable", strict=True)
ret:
4:54
